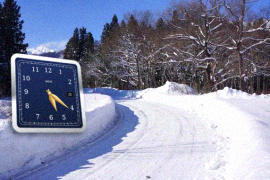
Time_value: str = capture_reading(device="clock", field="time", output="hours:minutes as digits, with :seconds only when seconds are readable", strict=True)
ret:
5:21
